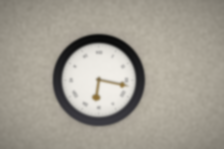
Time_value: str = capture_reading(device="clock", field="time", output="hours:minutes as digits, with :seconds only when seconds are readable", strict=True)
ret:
6:17
